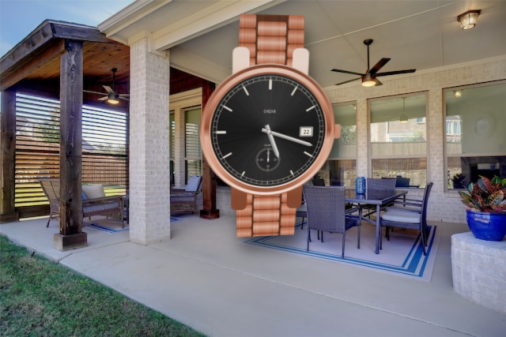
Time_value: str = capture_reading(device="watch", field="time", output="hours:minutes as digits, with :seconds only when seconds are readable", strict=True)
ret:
5:18
